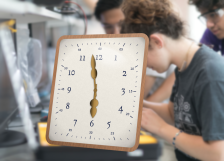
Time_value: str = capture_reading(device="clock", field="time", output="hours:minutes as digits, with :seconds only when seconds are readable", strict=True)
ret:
5:58
